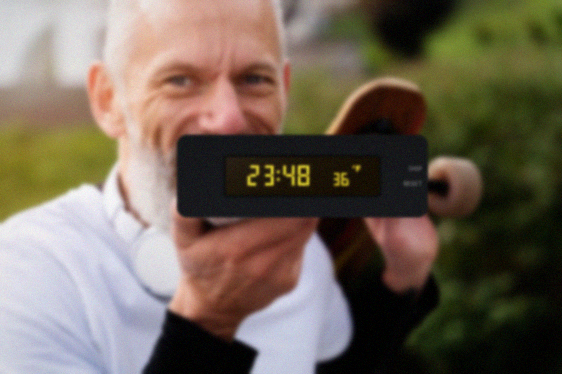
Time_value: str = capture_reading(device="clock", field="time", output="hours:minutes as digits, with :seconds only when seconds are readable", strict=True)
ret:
23:48
